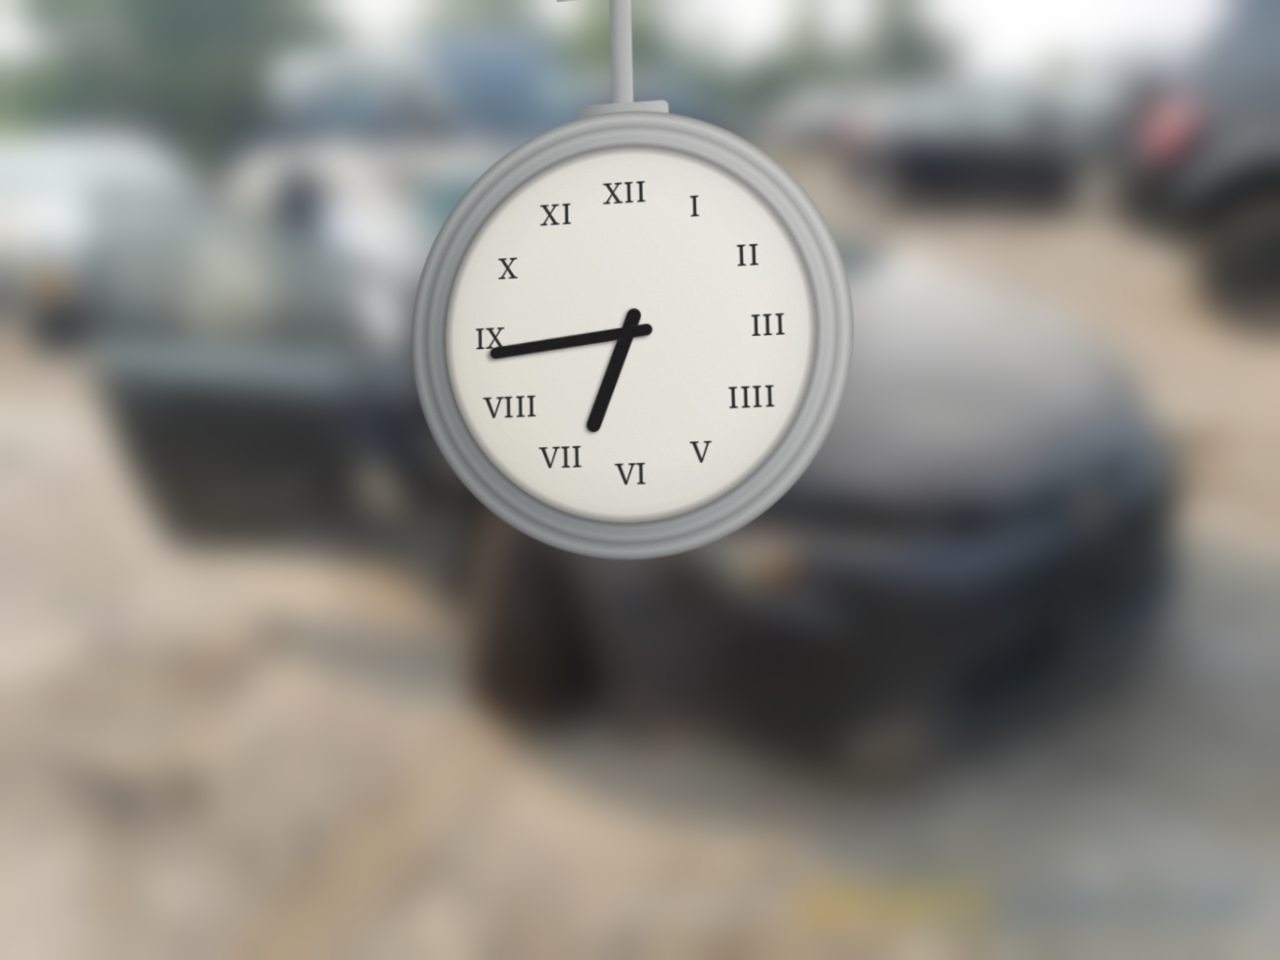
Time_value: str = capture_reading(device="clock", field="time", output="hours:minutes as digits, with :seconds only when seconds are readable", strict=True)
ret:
6:44
